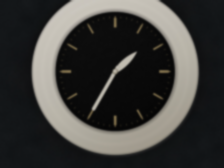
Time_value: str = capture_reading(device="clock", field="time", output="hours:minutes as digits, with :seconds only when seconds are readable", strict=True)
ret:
1:35
